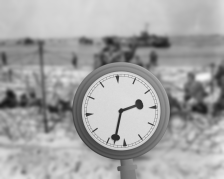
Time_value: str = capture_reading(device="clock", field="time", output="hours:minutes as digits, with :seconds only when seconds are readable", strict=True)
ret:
2:33
